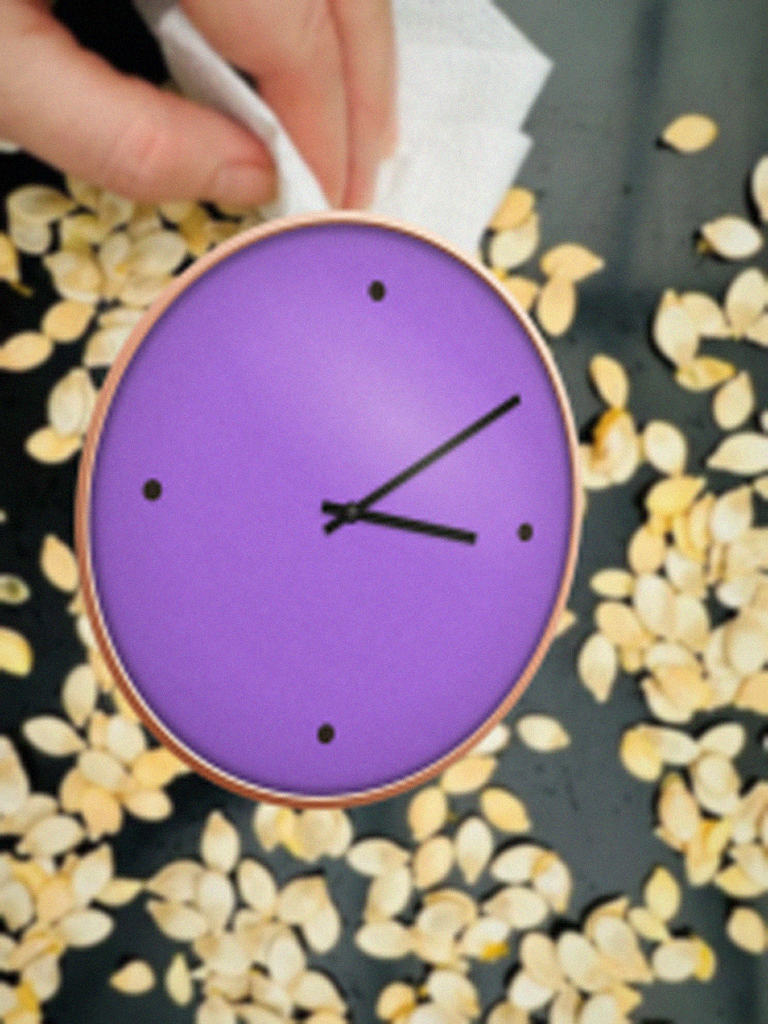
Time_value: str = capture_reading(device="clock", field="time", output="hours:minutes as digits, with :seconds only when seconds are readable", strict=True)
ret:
3:09
